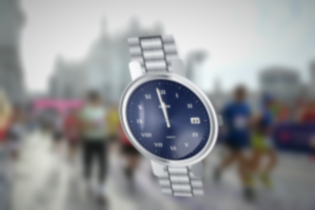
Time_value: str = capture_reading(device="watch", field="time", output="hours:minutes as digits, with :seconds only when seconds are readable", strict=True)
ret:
11:59
